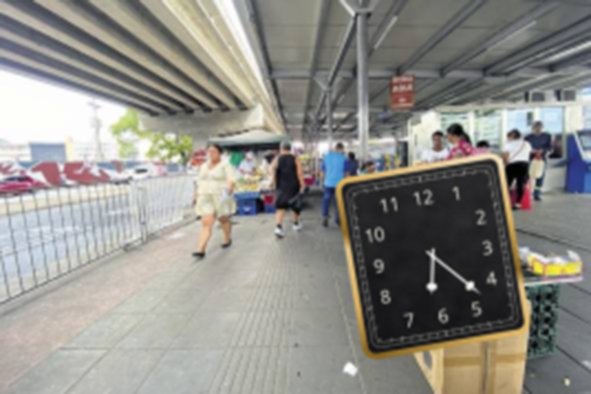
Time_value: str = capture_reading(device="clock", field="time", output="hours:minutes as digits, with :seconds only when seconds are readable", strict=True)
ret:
6:23
